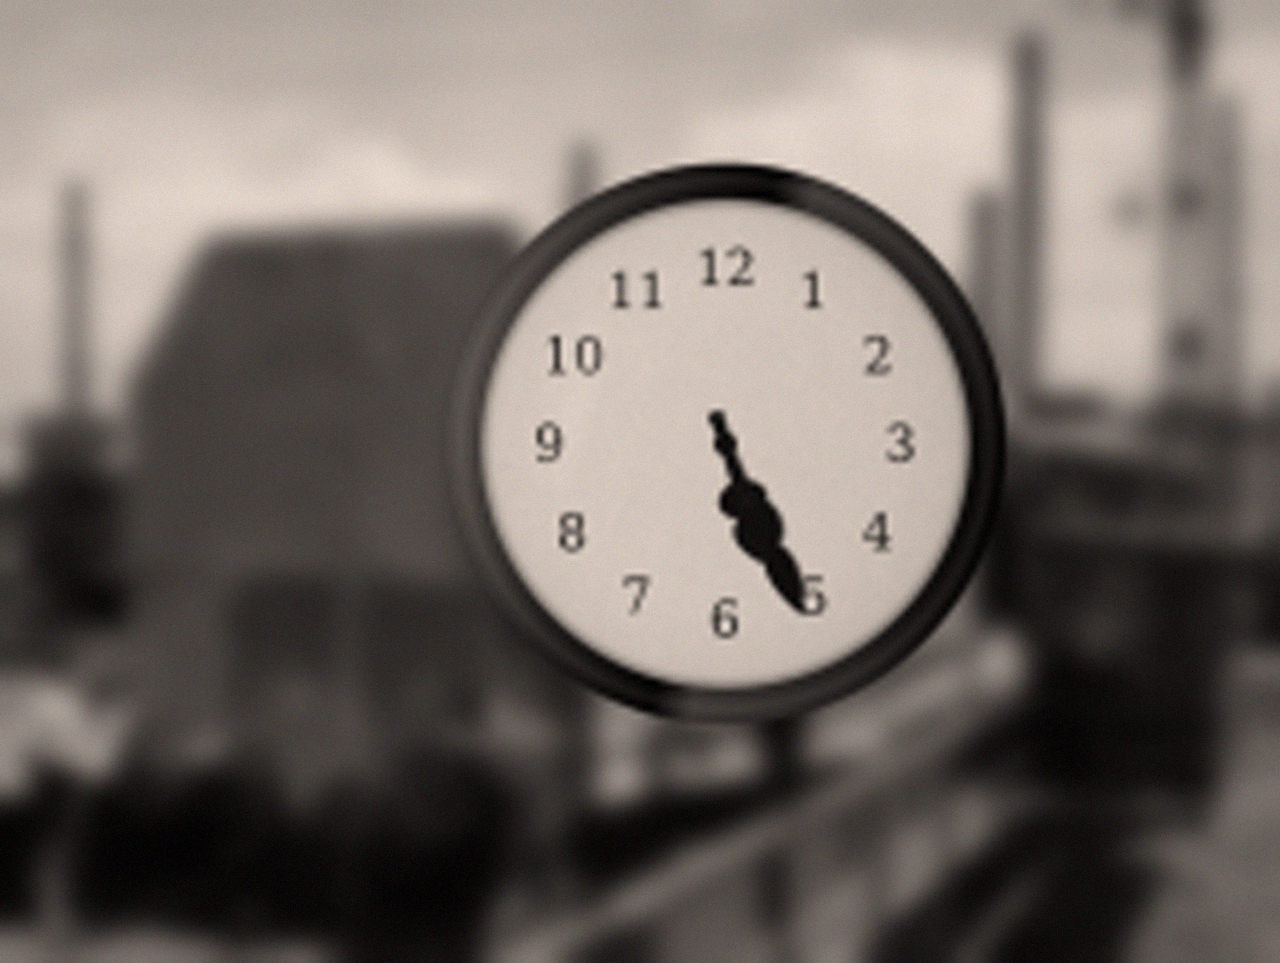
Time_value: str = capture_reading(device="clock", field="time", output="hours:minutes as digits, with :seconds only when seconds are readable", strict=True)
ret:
5:26
